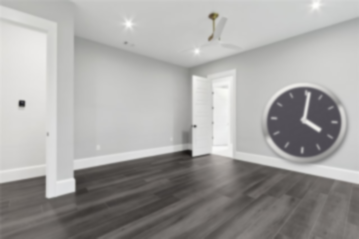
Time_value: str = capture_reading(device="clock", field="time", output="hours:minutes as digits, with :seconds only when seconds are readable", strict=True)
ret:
4:01
